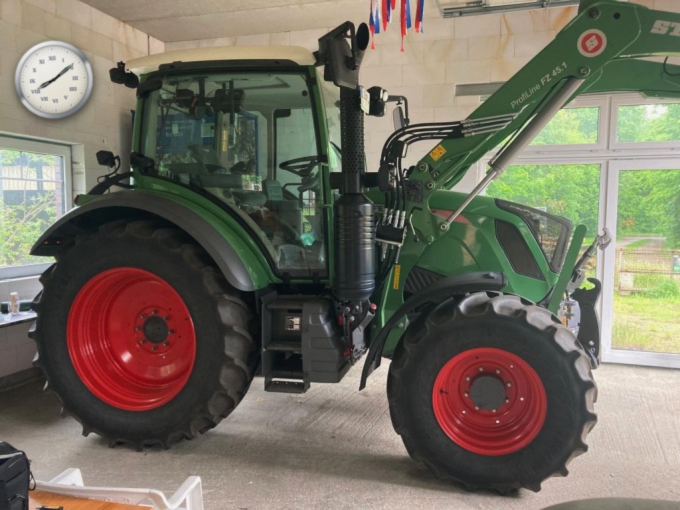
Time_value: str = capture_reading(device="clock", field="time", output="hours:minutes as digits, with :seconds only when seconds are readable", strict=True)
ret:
8:09
